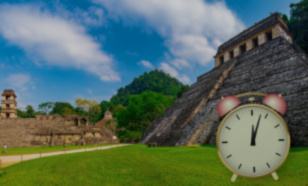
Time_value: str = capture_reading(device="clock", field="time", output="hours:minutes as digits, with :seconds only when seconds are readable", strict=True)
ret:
12:03
